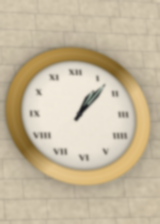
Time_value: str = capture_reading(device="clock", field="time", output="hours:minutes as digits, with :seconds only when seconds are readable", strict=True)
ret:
1:07
